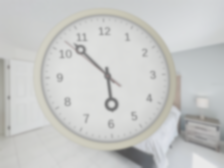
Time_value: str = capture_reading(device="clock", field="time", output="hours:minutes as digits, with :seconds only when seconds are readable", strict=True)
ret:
5:52:52
